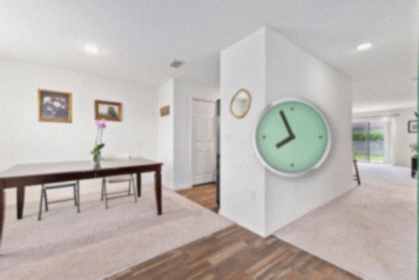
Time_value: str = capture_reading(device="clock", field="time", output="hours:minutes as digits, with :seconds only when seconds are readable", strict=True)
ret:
7:56
